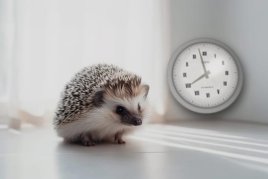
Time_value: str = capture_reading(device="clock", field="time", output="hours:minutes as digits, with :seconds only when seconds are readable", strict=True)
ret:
7:58
